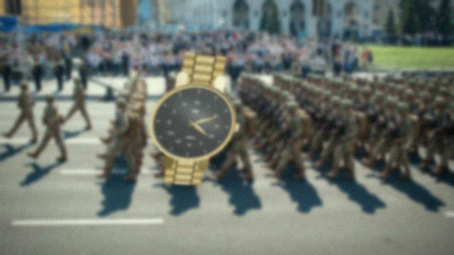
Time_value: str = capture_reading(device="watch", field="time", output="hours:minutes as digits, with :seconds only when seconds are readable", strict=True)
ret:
4:11
